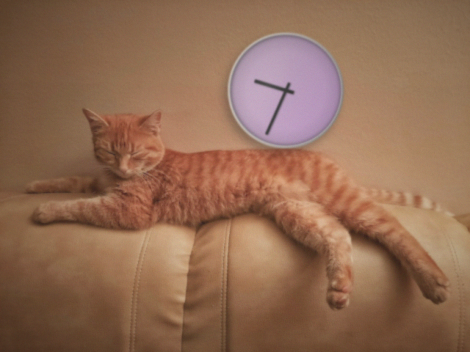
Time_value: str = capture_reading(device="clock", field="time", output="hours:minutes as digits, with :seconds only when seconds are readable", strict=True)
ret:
9:34
